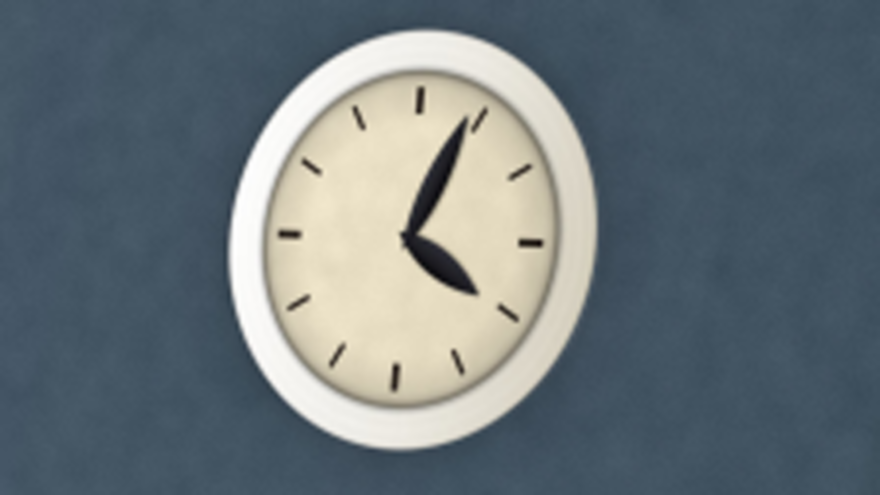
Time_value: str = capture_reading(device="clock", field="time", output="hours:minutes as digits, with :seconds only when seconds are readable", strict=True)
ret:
4:04
